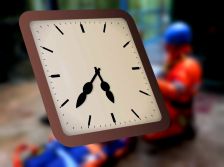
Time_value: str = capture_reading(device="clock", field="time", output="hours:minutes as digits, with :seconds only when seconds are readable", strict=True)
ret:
5:38
